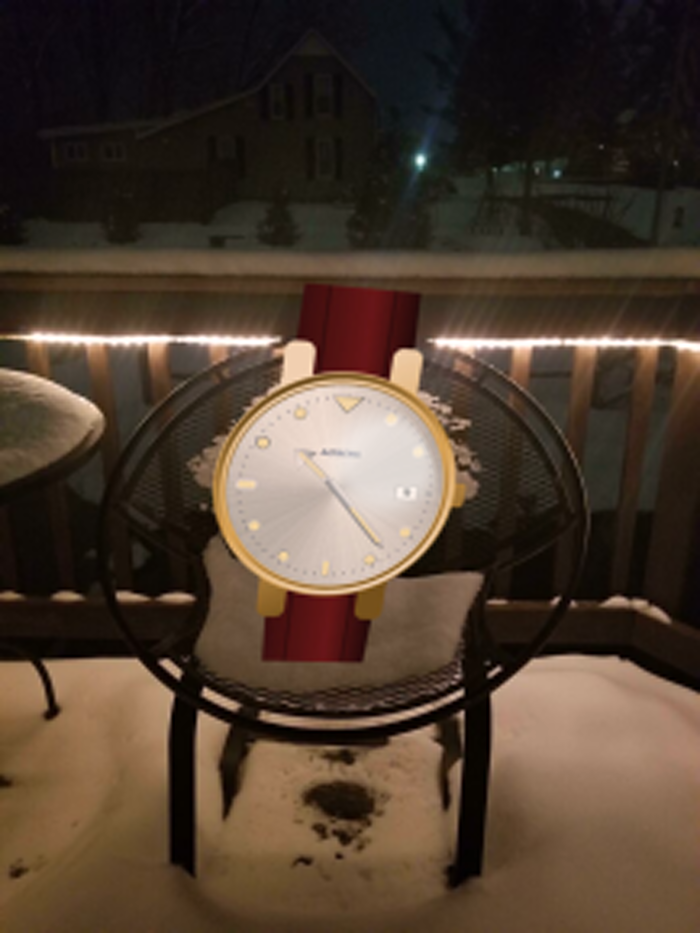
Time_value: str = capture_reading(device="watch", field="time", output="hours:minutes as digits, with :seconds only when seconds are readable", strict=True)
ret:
10:23
